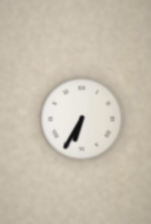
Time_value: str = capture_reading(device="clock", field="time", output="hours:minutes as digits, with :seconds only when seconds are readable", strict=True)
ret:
6:35
